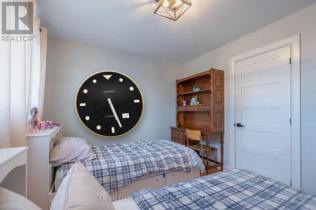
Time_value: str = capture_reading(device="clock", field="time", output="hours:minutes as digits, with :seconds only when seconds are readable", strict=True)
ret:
5:27
